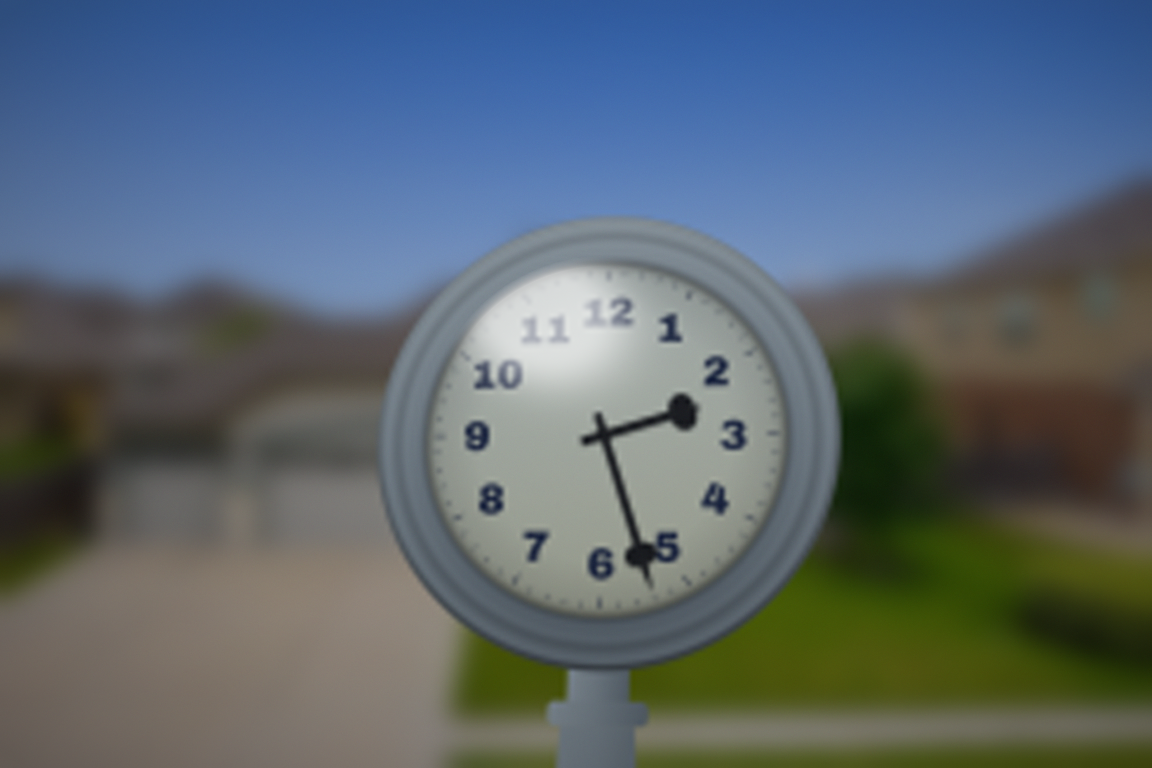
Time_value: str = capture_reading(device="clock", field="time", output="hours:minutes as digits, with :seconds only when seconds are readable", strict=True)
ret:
2:27
